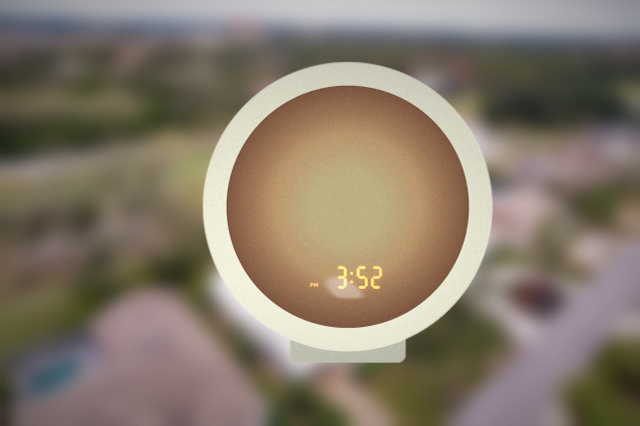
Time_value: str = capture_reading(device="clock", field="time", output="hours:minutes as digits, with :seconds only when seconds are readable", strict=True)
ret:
3:52
